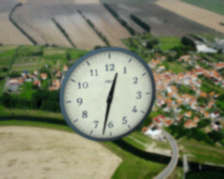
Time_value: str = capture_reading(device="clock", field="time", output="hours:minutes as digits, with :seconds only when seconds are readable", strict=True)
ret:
12:32
